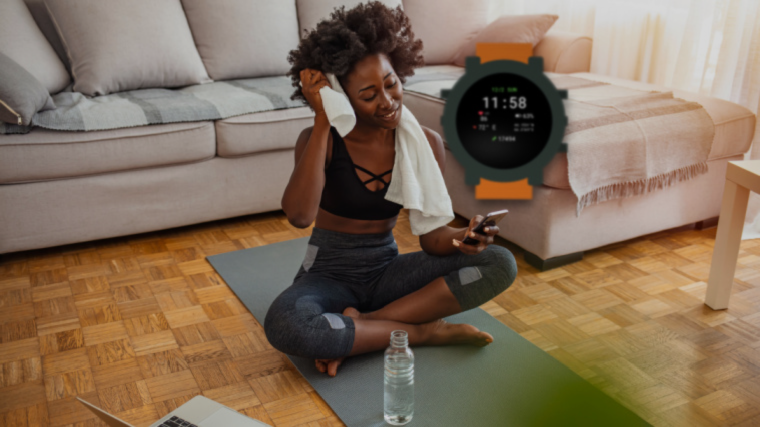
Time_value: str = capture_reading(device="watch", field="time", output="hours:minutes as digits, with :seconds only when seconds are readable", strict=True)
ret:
11:58
